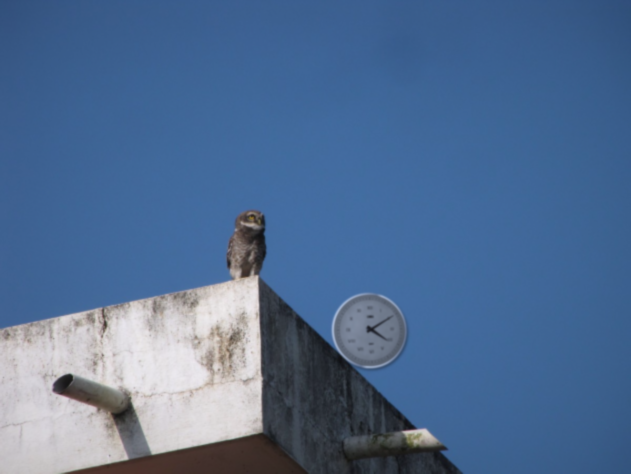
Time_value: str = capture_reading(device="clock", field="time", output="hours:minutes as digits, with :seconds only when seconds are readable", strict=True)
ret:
4:10
